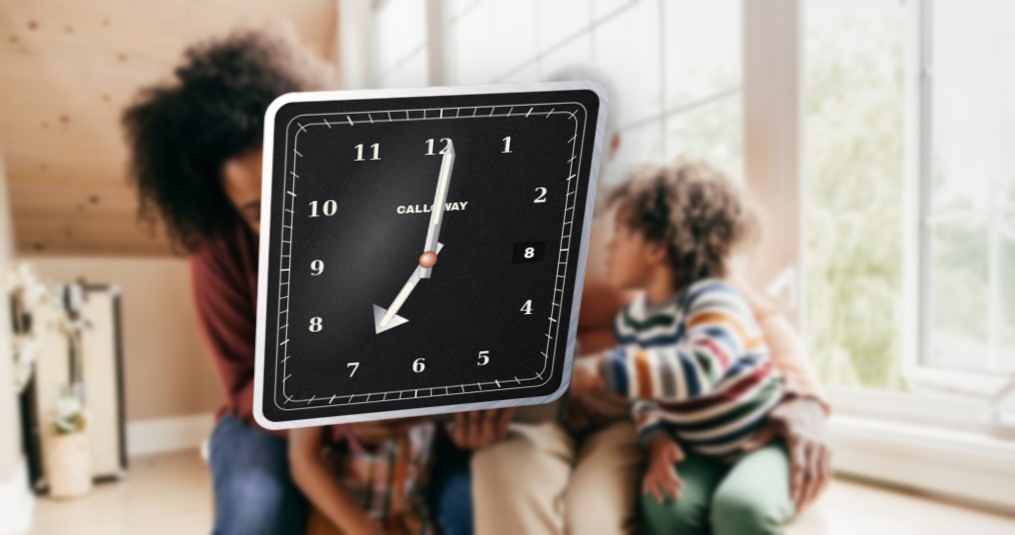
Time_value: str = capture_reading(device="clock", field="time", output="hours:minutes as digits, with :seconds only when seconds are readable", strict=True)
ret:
7:01
